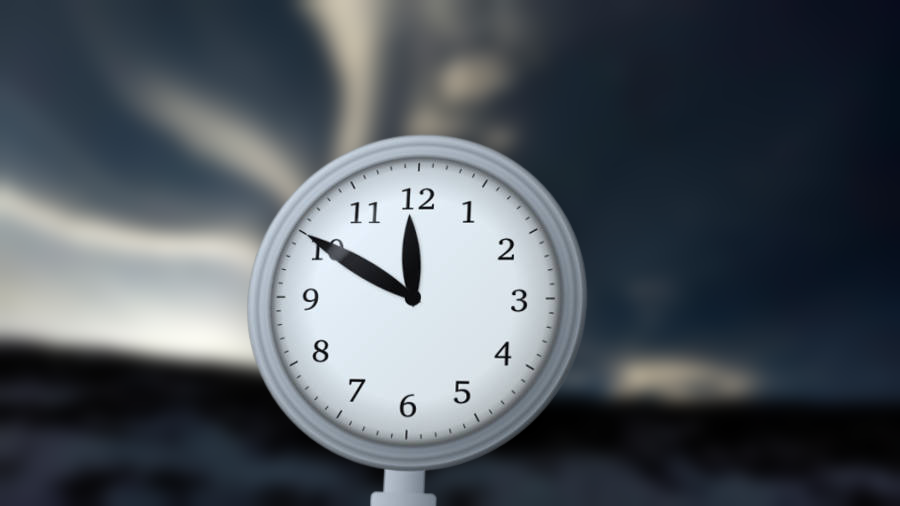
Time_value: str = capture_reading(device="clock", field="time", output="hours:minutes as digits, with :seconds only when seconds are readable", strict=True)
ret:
11:50
